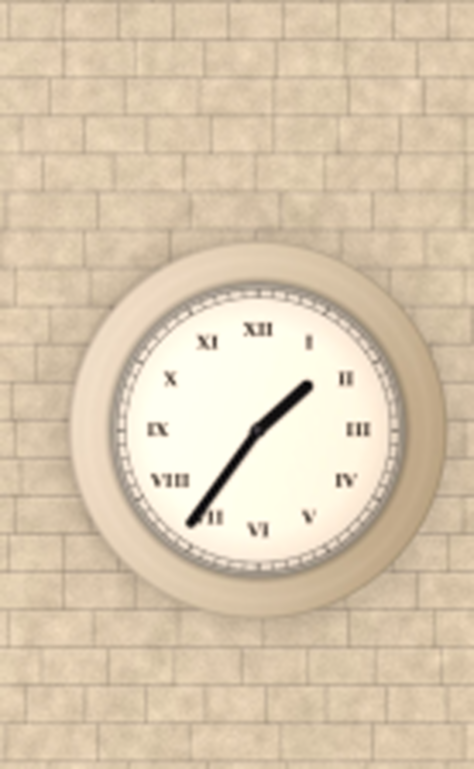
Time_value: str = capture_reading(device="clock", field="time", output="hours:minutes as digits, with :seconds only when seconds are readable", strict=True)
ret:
1:36
